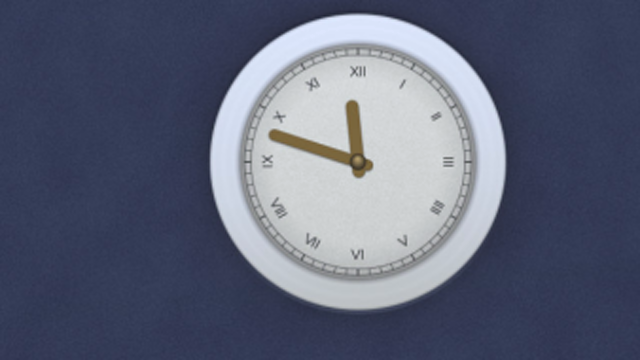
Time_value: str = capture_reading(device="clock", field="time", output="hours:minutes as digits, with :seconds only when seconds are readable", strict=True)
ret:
11:48
